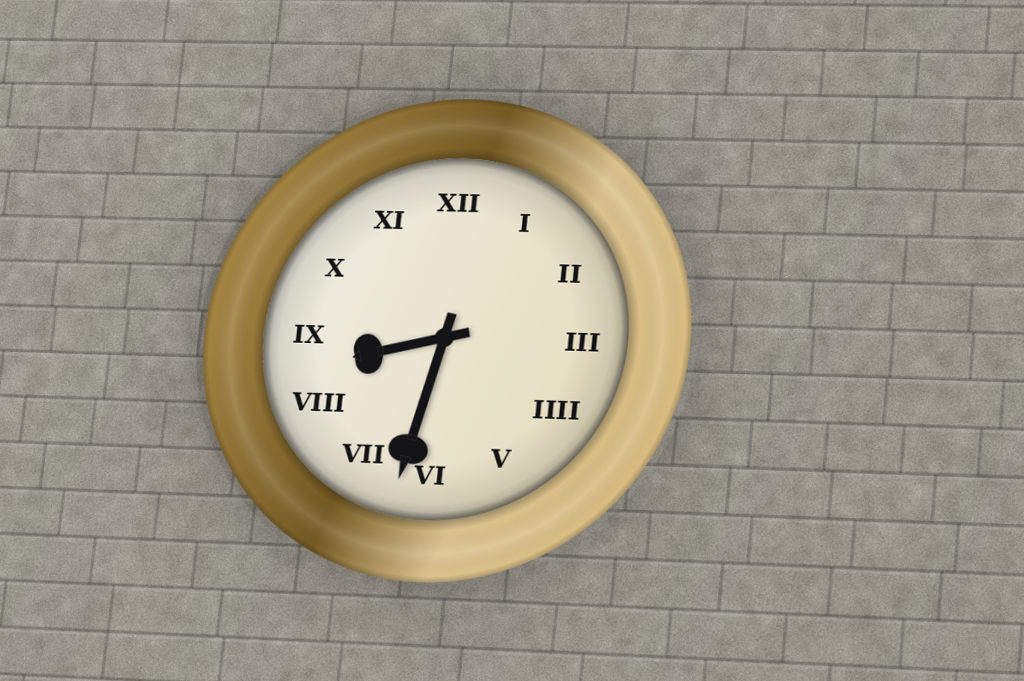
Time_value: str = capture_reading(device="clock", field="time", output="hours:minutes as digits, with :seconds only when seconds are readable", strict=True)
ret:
8:32
